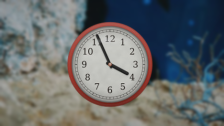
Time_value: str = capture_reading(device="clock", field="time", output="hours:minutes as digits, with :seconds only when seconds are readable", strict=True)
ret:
3:56
